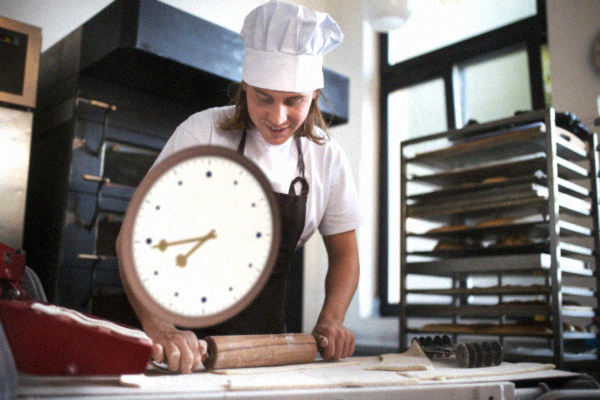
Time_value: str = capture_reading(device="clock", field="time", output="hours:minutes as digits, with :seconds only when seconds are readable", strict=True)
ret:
7:44
